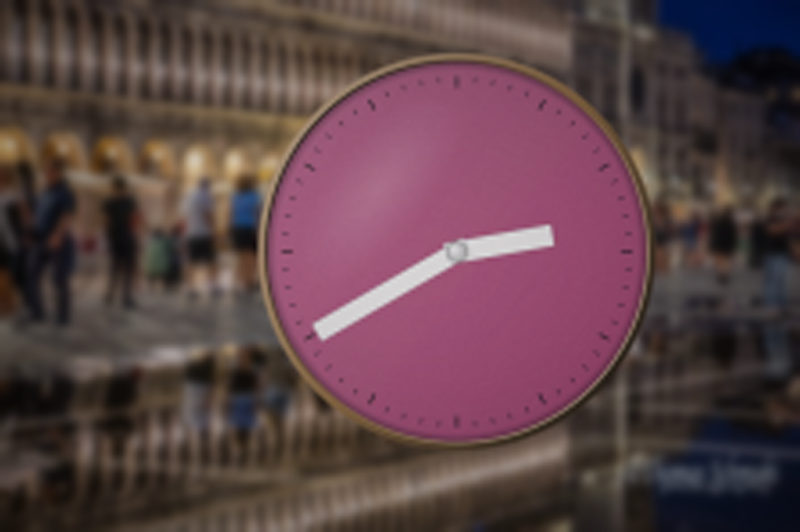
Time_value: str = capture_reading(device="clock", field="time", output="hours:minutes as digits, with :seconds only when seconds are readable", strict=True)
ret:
2:40
